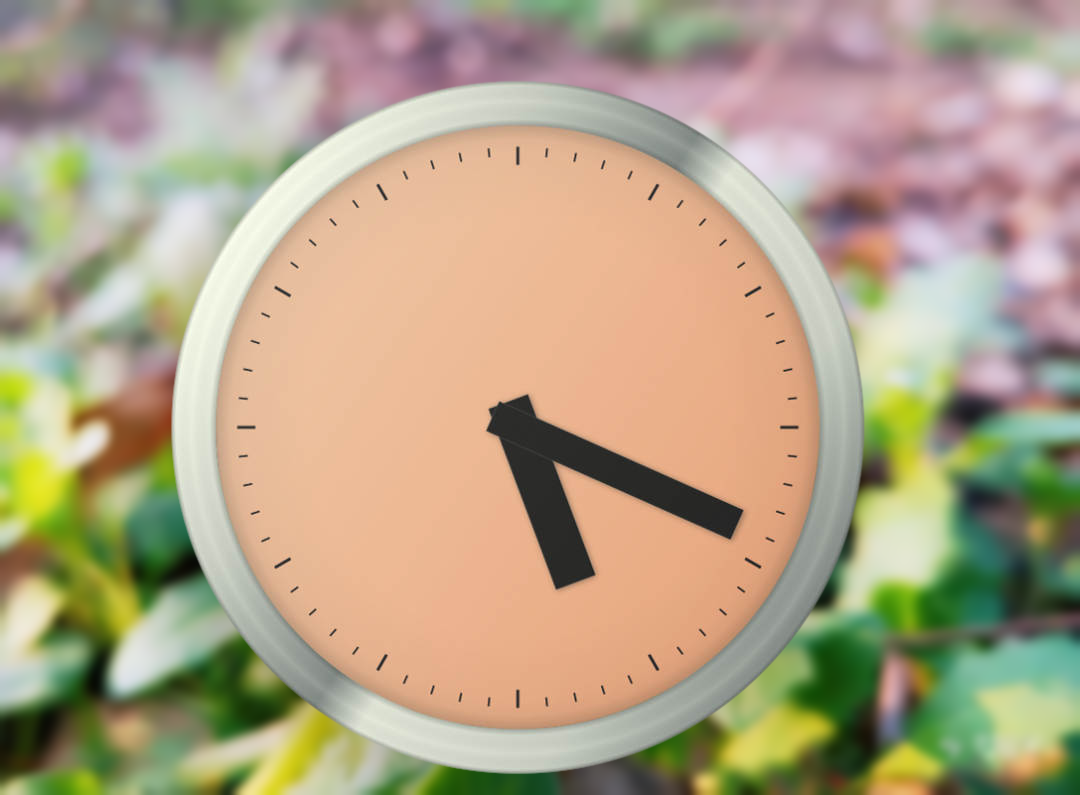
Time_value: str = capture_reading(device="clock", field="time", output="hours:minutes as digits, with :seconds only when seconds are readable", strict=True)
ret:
5:19
